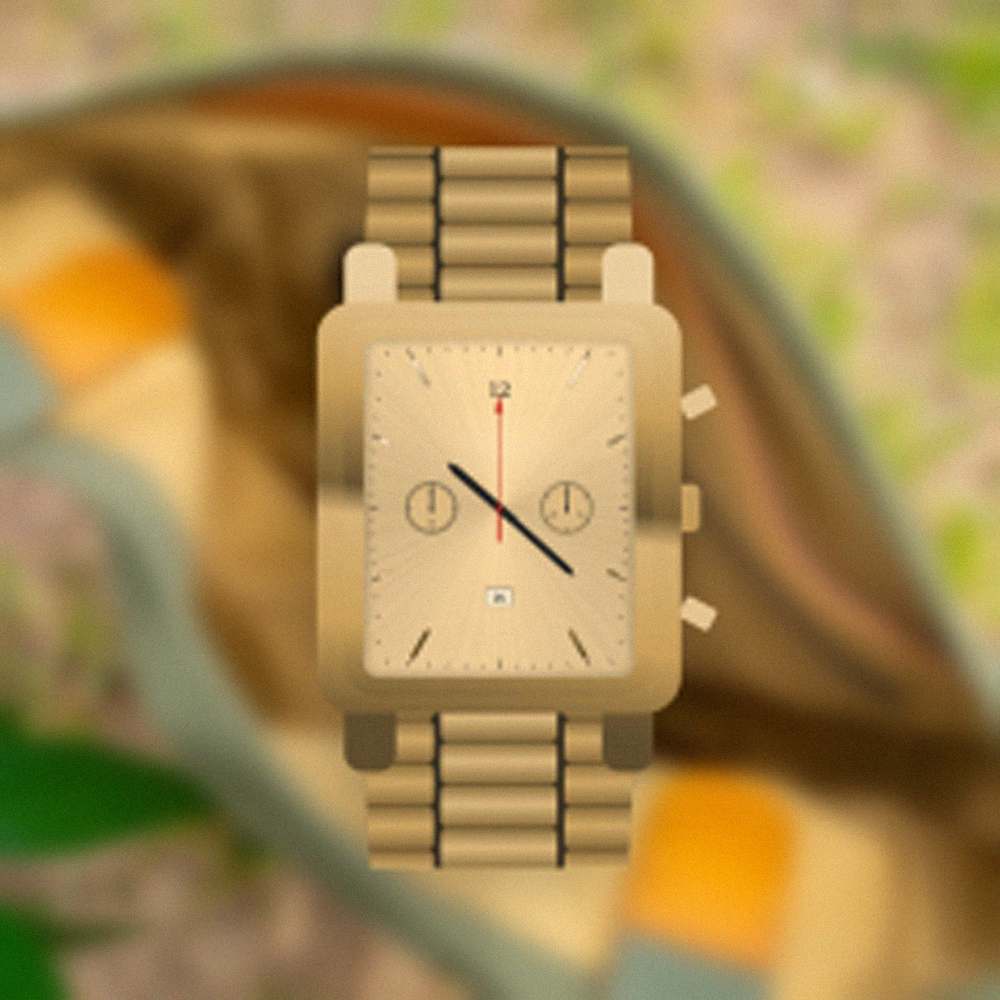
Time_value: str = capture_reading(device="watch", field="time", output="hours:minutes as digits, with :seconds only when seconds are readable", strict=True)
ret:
10:22
